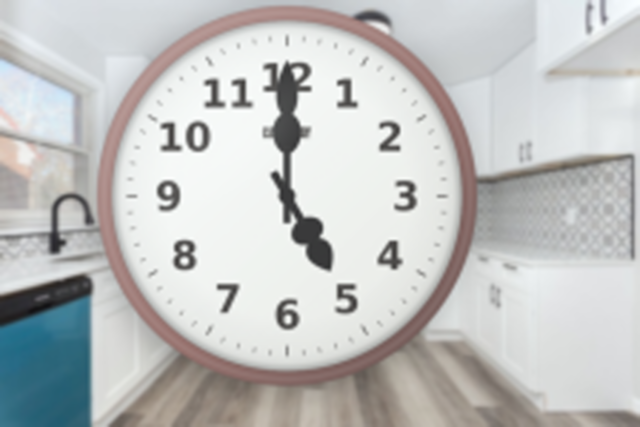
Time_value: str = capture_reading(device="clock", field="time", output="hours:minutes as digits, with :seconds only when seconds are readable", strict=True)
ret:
5:00
